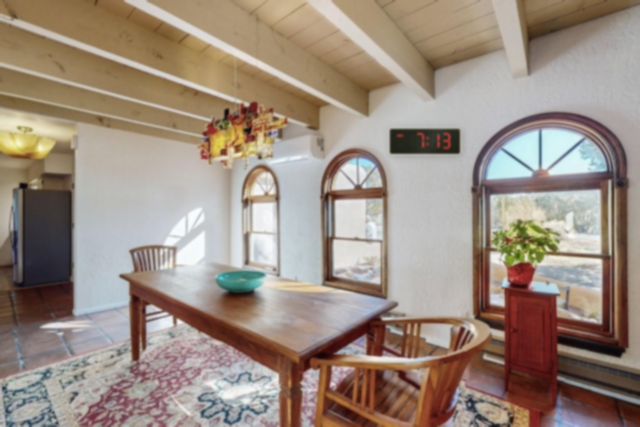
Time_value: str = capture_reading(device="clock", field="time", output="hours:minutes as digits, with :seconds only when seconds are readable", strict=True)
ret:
7:13
